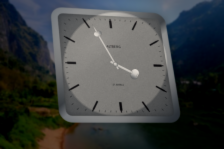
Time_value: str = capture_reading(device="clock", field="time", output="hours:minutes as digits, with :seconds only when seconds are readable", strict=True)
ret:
3:56
